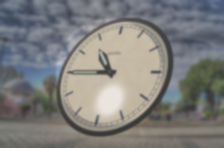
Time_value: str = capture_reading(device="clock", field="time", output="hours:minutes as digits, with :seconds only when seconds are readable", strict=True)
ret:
10:45
